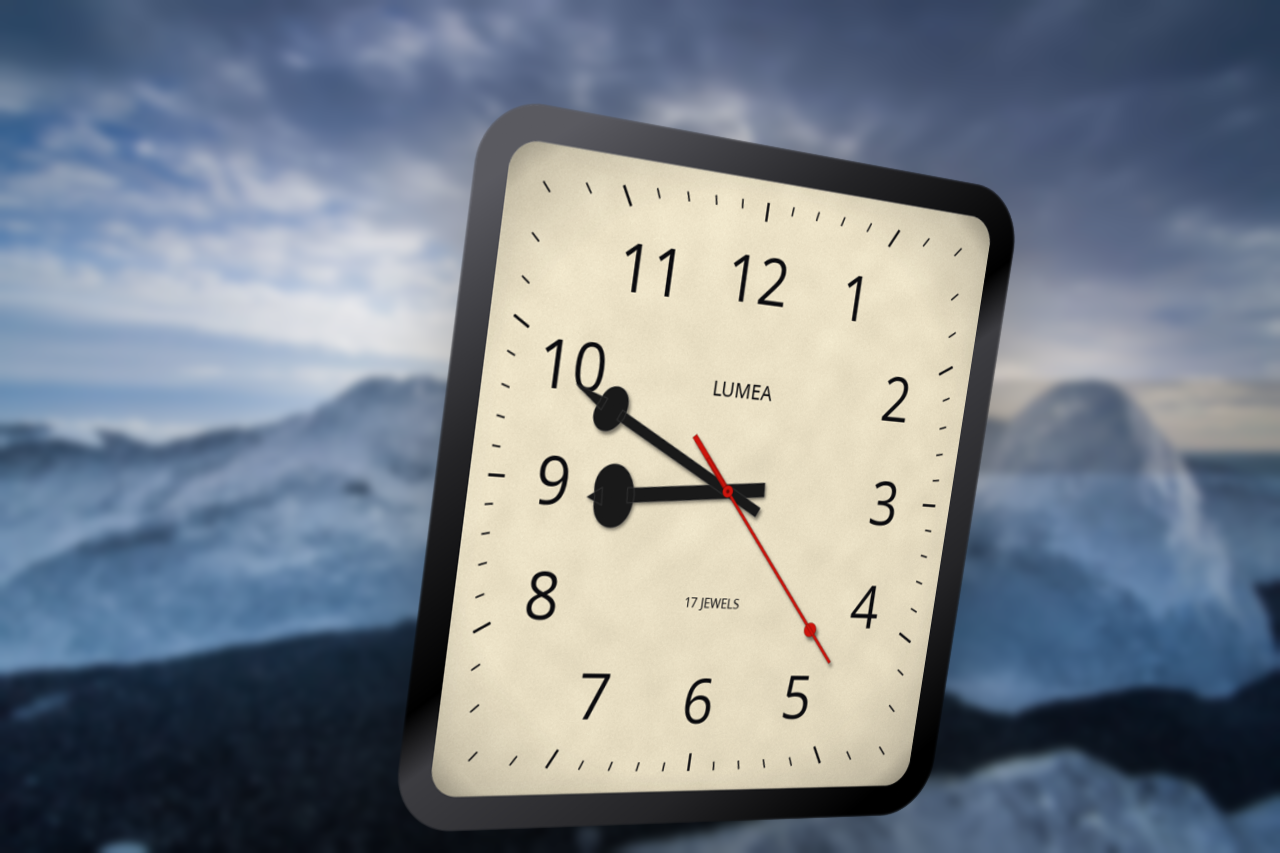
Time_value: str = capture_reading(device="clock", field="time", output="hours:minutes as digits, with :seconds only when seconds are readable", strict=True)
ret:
8:49:23
